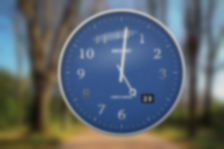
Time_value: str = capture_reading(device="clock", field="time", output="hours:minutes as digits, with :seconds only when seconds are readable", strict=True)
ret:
5:01
